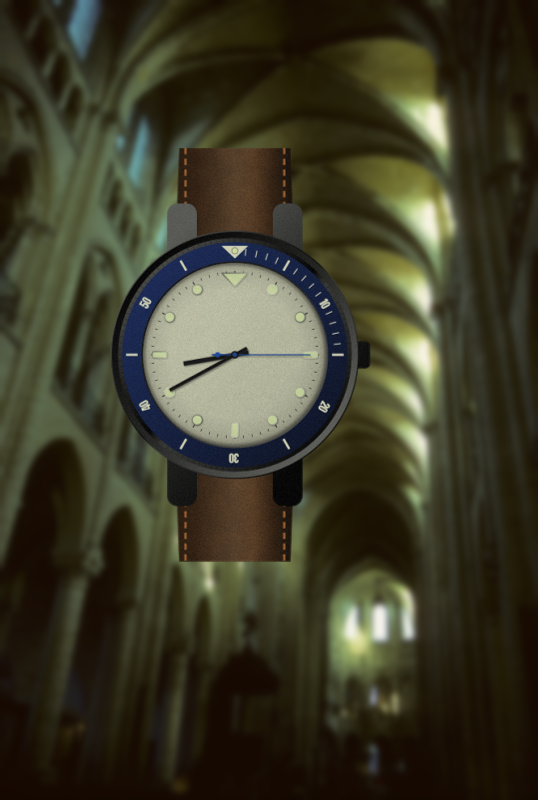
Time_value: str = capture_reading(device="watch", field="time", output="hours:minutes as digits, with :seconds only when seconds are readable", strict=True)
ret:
8:40:15
